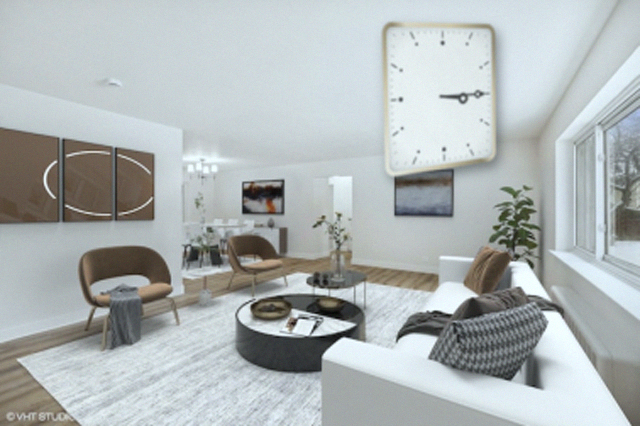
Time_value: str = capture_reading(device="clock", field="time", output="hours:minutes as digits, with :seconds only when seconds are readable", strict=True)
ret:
3:15
